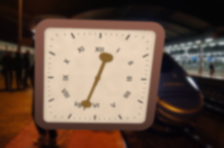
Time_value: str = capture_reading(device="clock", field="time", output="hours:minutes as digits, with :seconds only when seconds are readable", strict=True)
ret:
12:33
